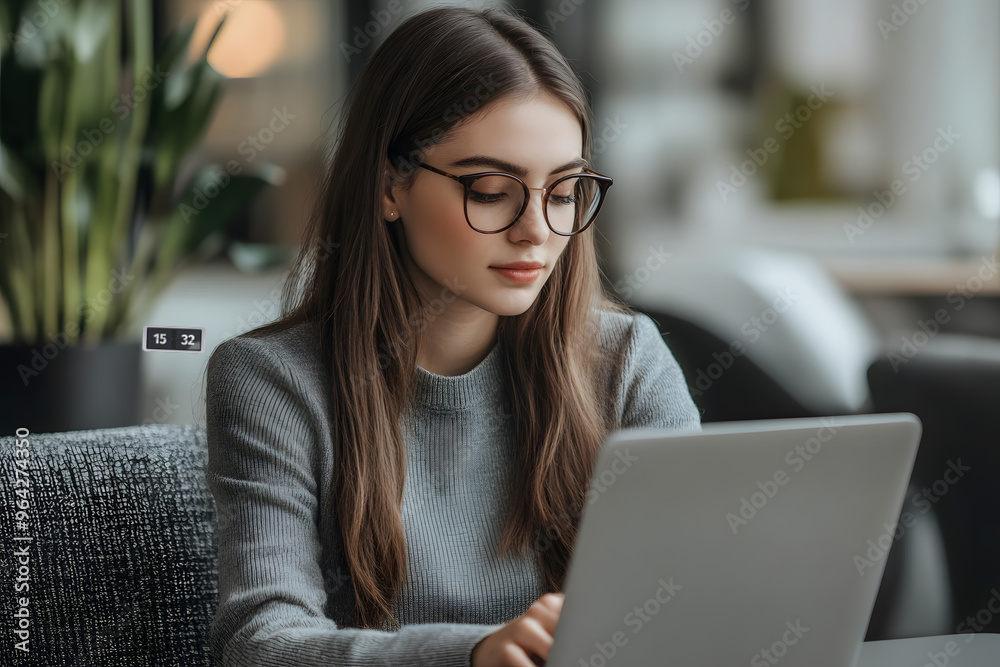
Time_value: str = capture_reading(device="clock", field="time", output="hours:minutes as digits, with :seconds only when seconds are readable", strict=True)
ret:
15:32
